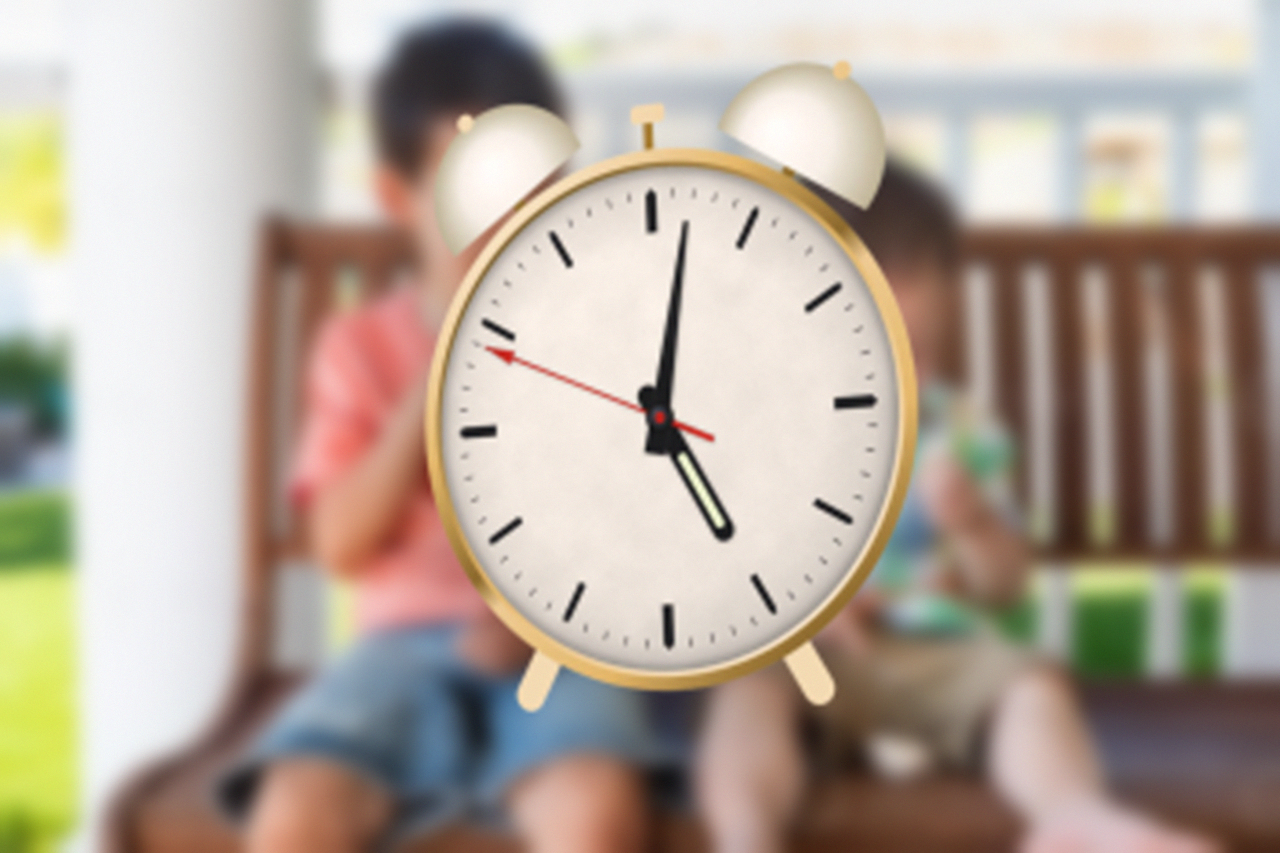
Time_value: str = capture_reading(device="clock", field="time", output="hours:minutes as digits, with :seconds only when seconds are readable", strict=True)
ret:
5:01:49
